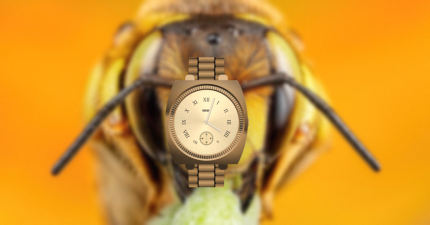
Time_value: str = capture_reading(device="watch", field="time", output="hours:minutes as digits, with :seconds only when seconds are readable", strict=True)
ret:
4:03
